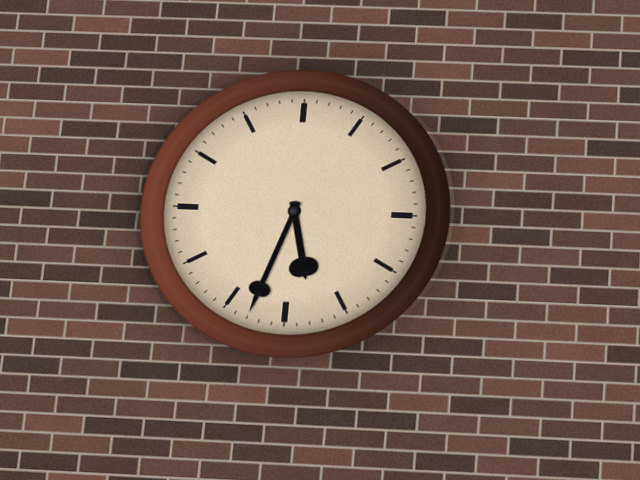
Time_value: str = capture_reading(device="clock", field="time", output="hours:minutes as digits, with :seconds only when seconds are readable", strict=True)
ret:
5:33
